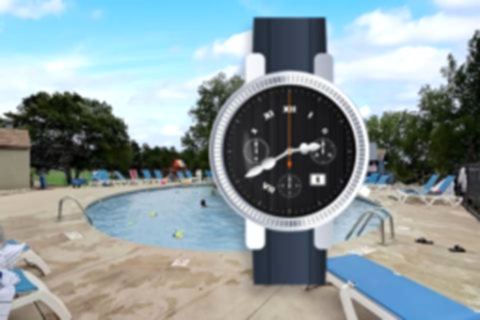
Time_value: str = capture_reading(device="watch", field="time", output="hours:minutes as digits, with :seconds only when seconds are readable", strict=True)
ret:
2:40
